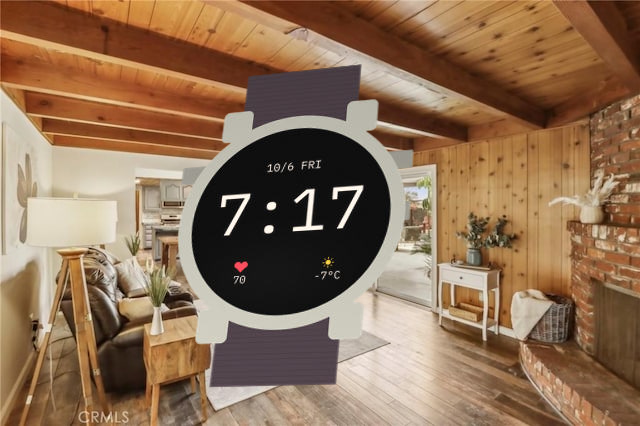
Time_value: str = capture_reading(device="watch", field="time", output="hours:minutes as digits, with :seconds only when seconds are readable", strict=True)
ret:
7:17
